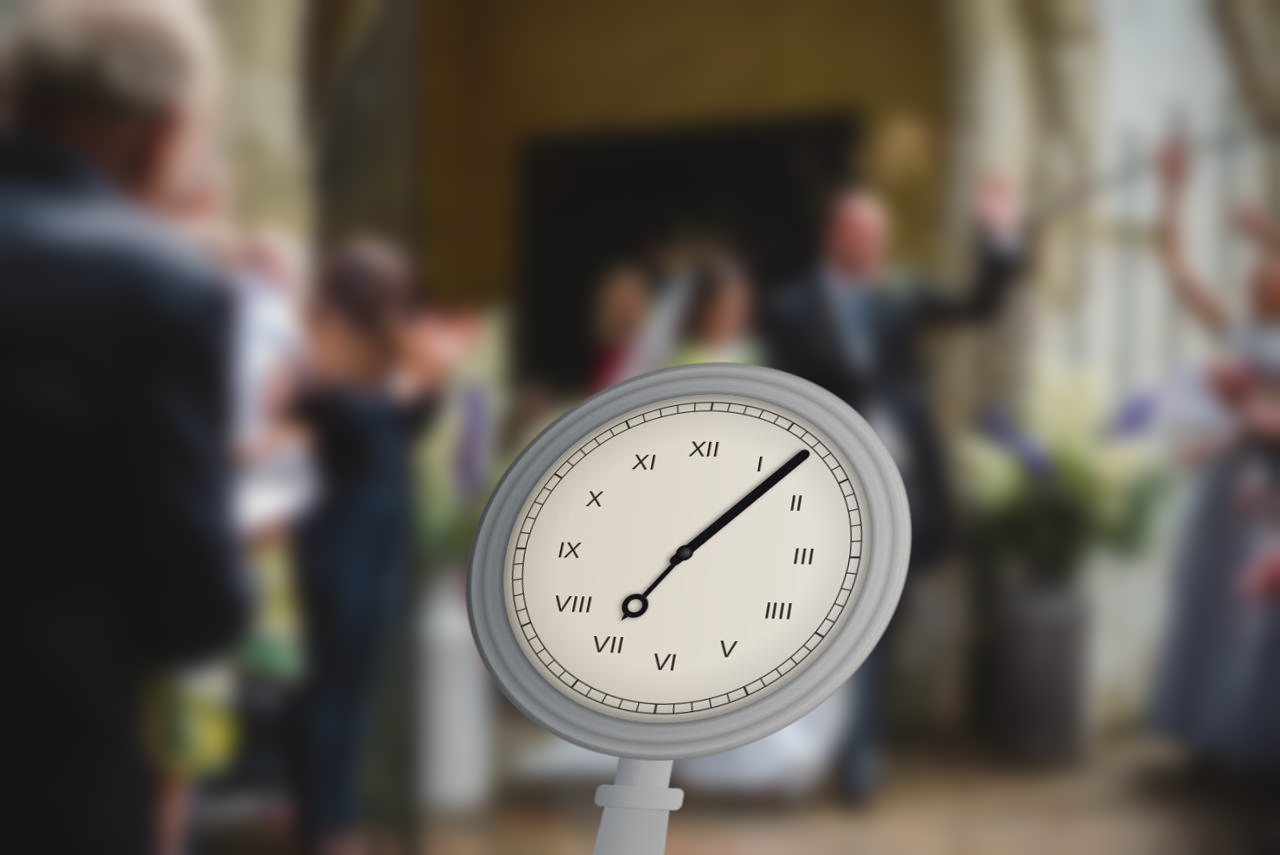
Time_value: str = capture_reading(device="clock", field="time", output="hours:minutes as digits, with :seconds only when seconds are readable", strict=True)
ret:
7:07
